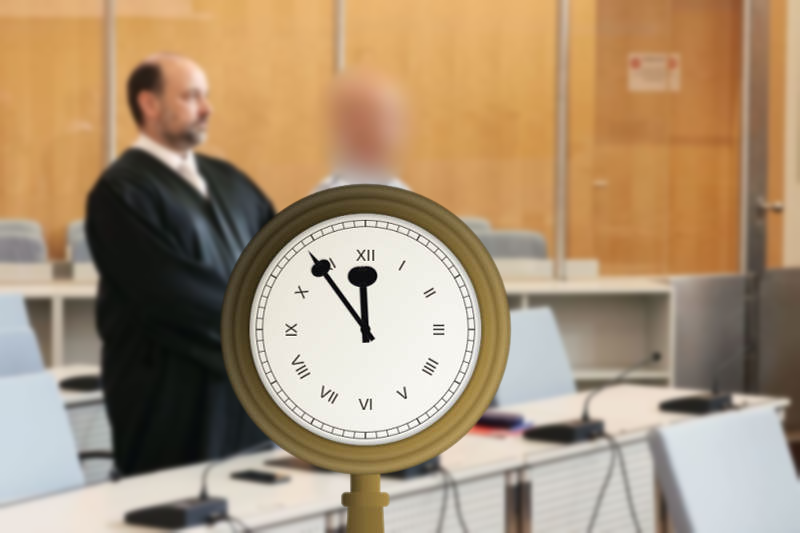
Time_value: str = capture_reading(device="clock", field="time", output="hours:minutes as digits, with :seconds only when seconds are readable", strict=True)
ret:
11:54
